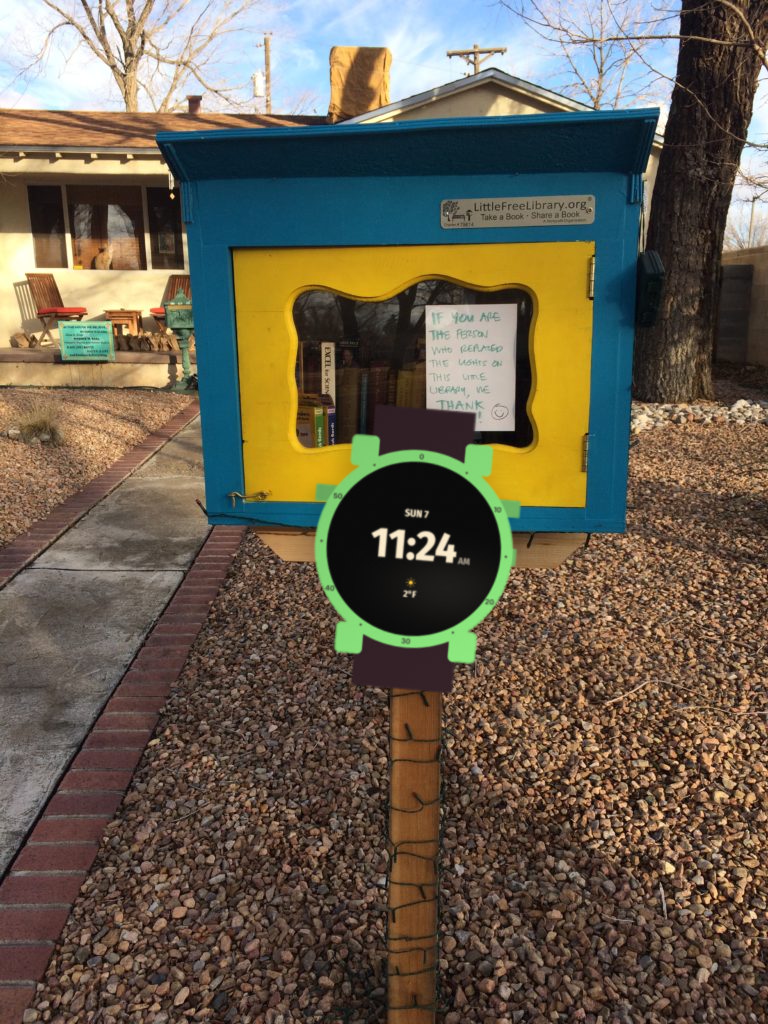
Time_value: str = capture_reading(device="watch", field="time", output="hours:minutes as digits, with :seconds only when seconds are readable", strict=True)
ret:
11:24
